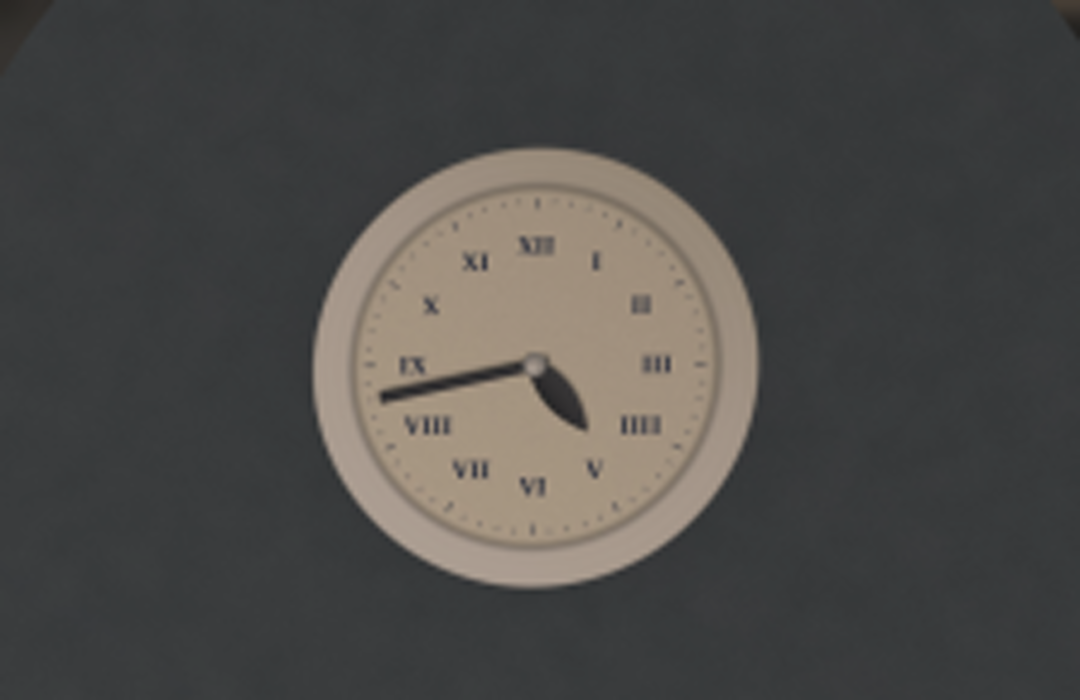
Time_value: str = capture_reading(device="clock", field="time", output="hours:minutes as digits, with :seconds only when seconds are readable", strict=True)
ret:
4:43
